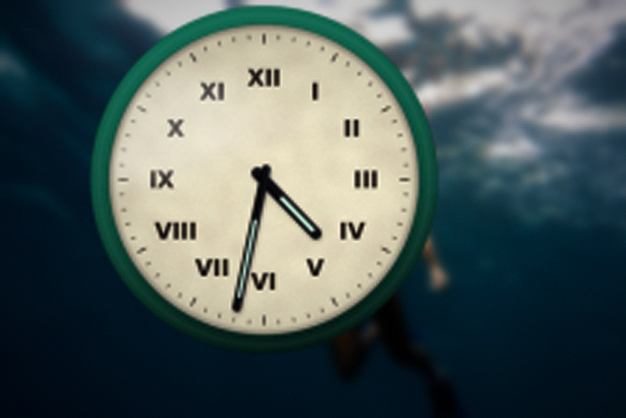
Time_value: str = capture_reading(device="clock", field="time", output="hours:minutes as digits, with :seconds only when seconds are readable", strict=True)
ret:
4:32
